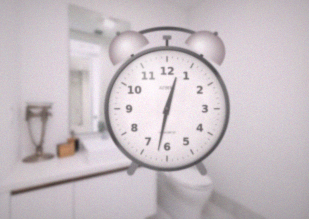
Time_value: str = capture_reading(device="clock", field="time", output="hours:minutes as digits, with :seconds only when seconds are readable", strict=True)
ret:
12:32
